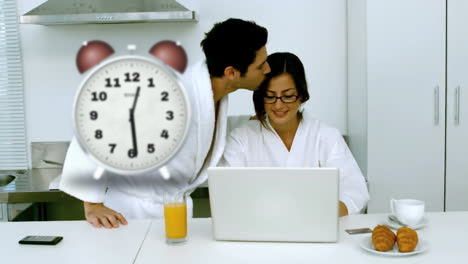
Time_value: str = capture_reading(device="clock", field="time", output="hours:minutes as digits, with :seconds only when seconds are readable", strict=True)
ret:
12:29
